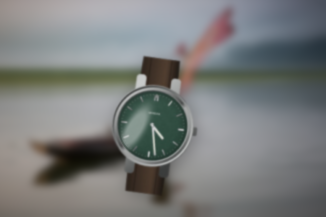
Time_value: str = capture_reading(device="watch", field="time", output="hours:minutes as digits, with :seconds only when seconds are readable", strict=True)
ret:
4:28
